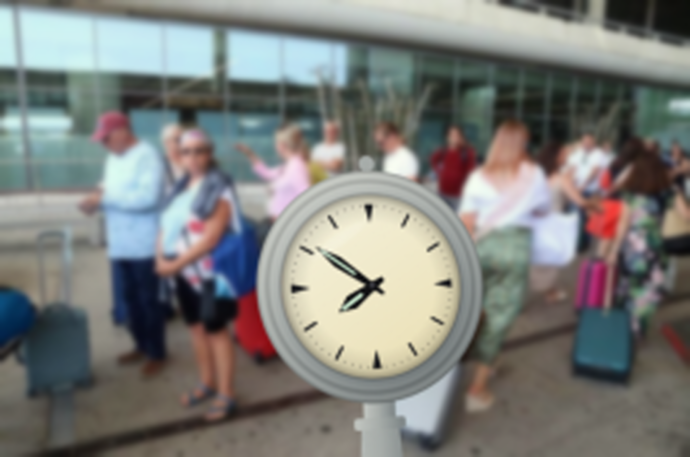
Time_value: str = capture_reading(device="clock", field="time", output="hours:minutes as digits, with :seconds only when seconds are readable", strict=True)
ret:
7:51
